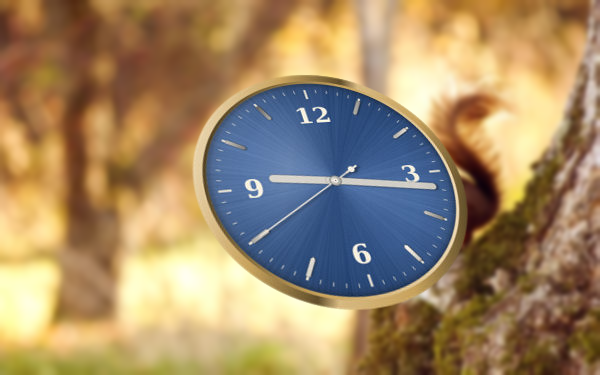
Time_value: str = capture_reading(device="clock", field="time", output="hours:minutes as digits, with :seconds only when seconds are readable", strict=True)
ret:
9:16:40
